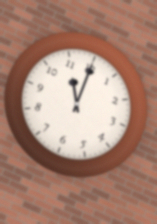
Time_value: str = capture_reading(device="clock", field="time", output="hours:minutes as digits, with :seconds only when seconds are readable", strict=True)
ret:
11:00
